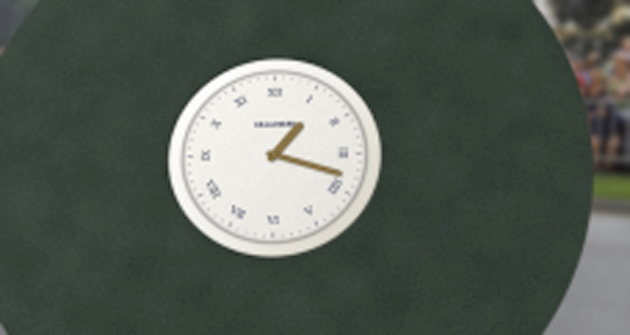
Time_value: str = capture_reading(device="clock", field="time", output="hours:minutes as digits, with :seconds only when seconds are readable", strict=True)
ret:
1:18
